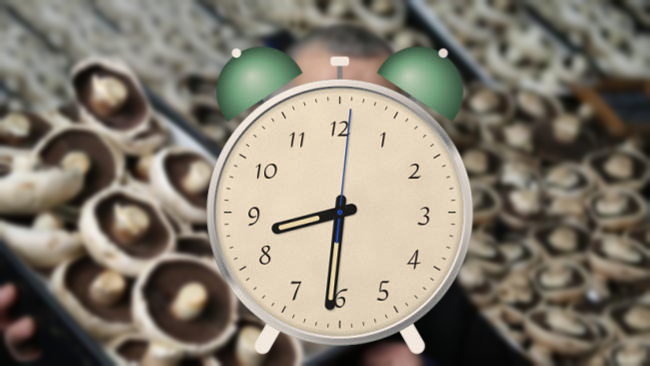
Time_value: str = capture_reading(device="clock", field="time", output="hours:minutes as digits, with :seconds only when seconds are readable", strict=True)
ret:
8:31:01
